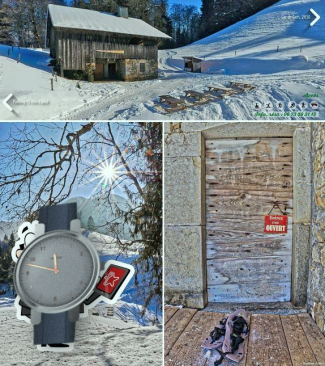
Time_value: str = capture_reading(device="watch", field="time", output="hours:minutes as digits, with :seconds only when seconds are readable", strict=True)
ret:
11:48
